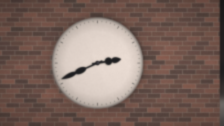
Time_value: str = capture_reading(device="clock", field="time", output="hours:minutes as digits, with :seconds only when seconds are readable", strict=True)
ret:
2:41
